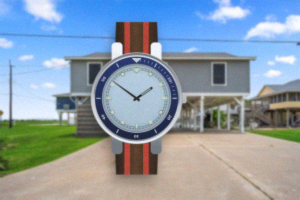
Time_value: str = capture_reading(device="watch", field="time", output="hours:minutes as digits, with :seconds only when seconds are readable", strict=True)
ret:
1:51
